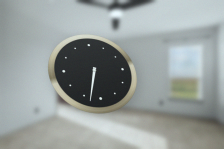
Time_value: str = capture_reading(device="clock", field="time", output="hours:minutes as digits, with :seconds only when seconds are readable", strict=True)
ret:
6:33
